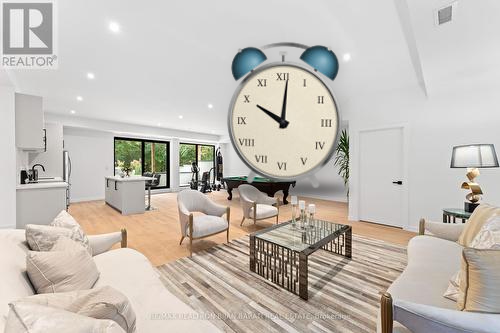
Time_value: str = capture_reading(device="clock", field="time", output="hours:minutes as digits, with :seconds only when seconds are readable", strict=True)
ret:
10:01
